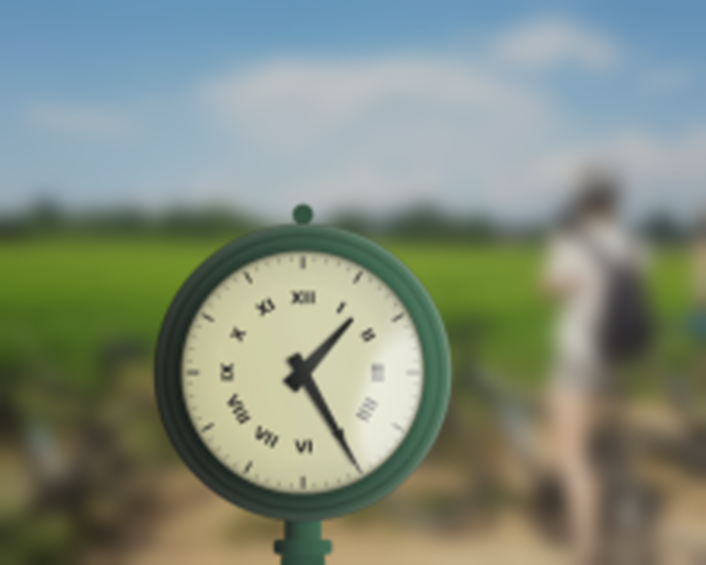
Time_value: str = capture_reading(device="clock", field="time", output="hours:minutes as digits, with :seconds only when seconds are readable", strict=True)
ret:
1:25
